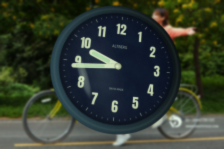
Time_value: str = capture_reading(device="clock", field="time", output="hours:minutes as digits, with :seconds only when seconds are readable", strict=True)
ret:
9:44
